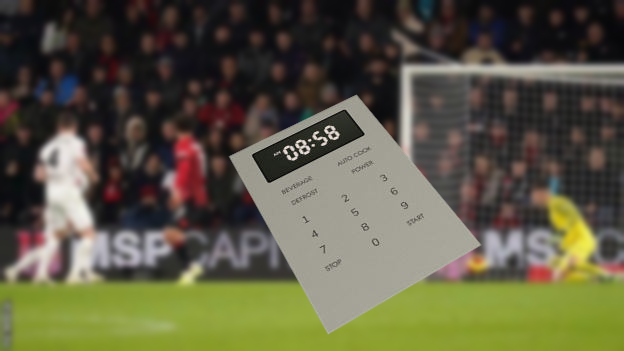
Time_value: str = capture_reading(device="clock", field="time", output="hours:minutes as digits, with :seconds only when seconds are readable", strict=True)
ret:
8:58
